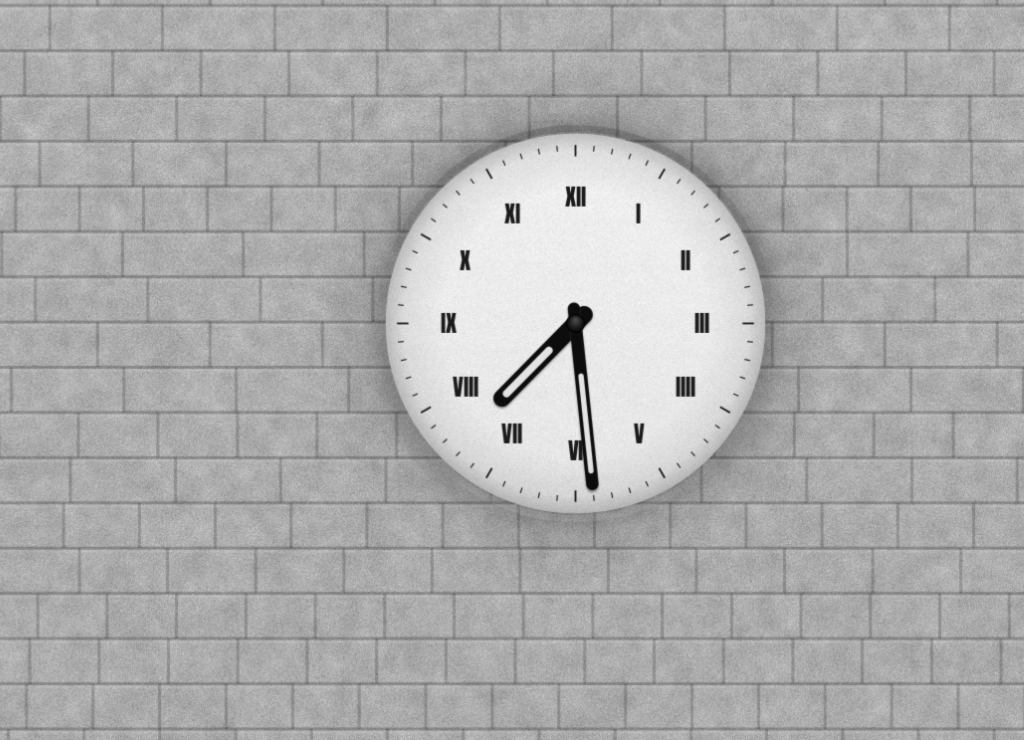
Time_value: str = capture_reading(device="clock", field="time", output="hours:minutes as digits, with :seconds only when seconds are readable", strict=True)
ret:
7:29
